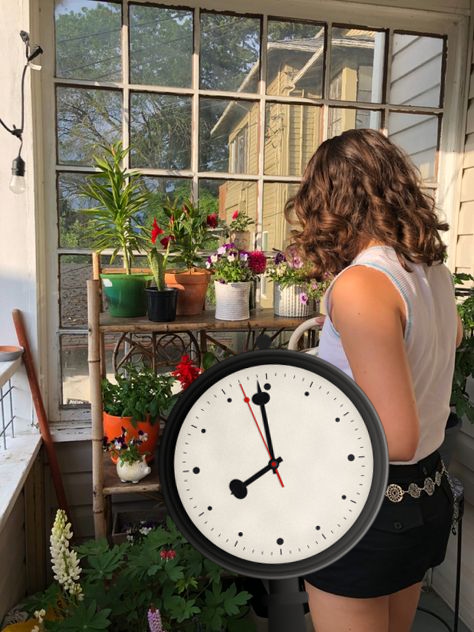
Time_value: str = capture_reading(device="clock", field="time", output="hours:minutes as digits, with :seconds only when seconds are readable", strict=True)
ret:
7:58:57
